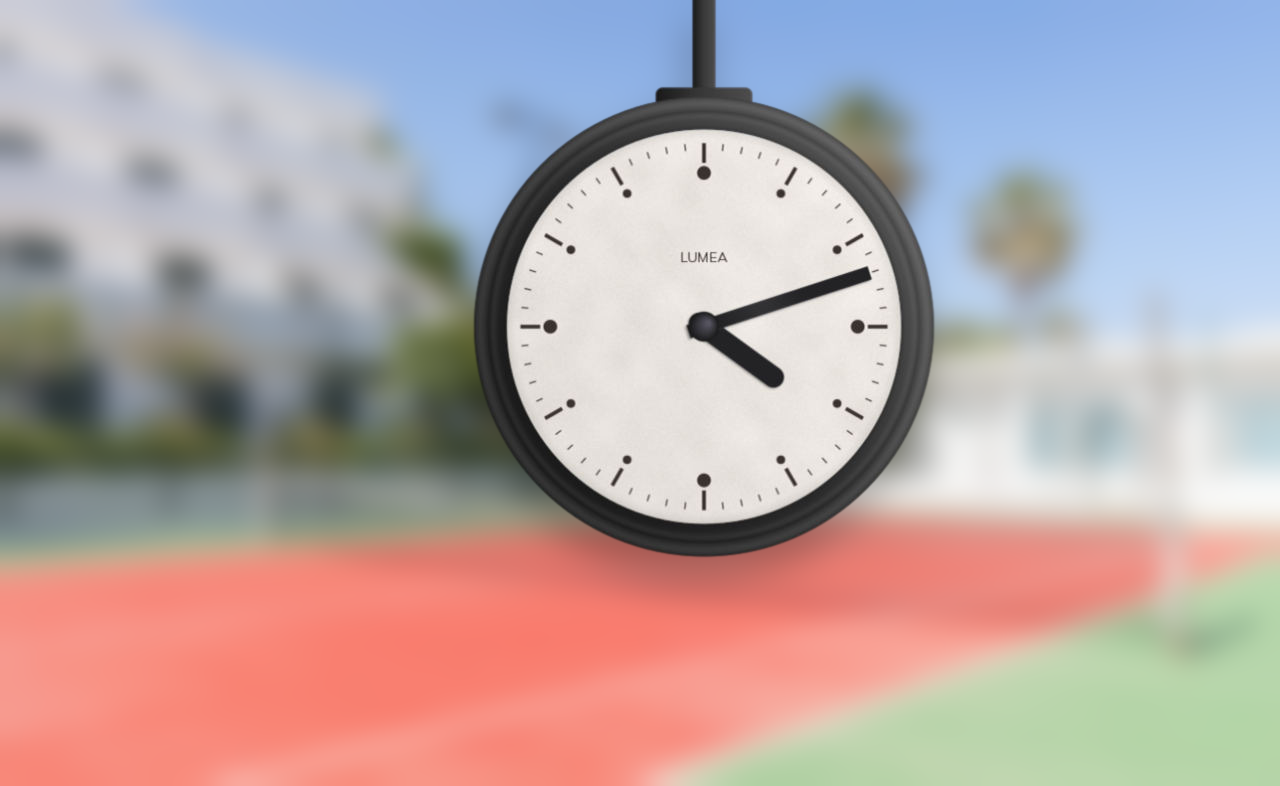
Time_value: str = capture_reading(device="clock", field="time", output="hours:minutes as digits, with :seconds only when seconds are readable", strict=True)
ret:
4:12
